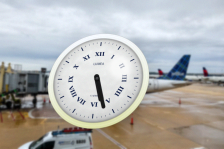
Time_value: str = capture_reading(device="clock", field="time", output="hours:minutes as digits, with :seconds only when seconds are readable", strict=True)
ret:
5:27
